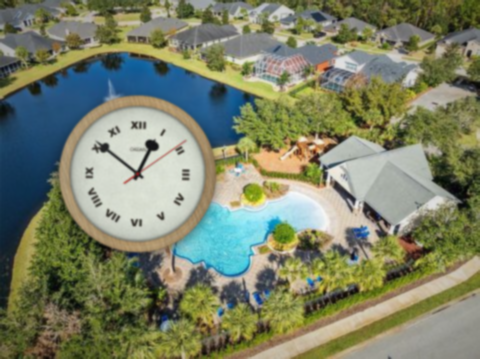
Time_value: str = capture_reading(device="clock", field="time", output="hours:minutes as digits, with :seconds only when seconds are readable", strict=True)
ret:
12:51:09
